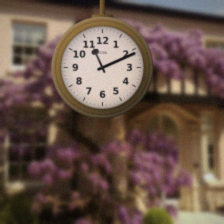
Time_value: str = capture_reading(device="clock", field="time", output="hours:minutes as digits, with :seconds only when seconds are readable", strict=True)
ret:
11:11
